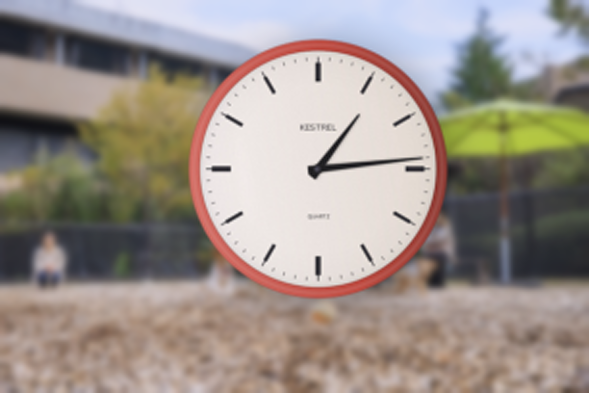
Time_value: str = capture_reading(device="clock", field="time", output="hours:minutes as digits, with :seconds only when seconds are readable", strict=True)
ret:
1:14
